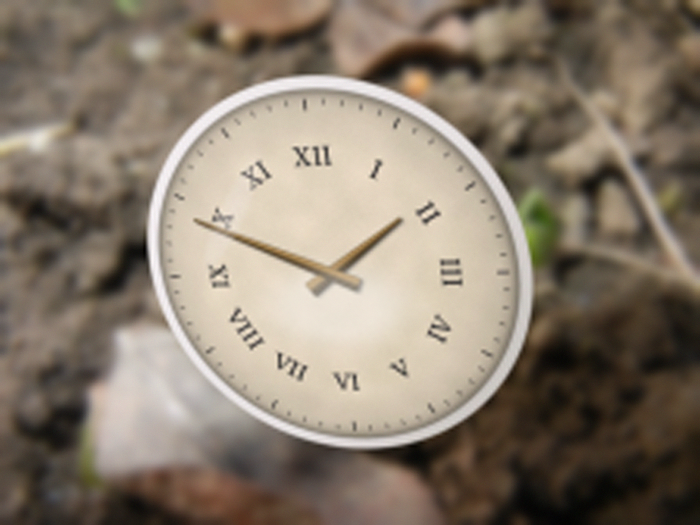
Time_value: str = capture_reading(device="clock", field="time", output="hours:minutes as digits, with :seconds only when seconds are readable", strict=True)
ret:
1:49
